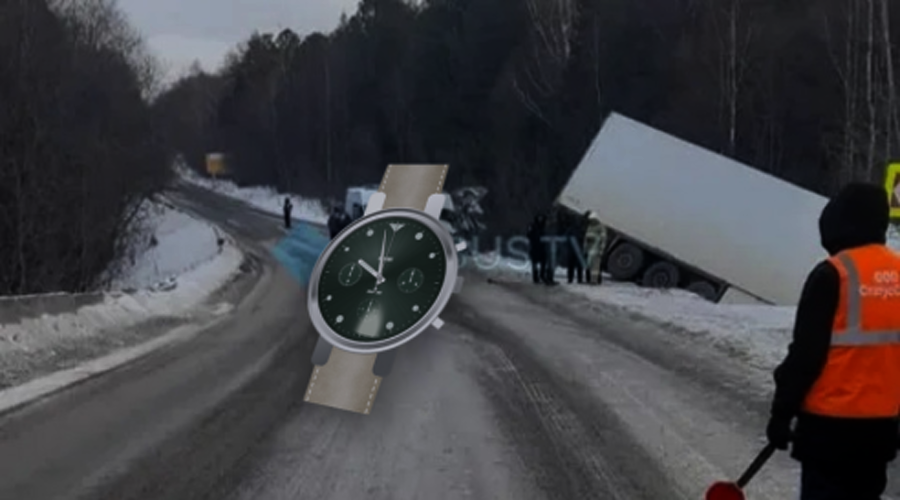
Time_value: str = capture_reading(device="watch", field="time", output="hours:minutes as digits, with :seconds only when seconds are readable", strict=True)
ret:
9:58
